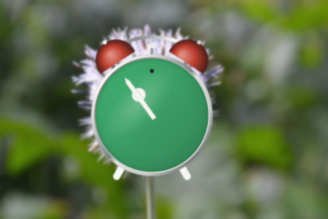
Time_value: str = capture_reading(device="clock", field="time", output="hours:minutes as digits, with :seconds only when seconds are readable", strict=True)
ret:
10:54
